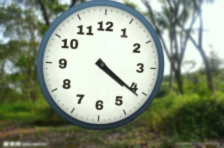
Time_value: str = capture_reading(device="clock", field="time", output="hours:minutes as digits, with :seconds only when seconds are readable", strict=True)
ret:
4:21
